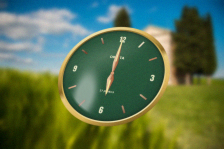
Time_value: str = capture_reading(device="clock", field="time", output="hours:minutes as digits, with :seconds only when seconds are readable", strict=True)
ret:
6:00
